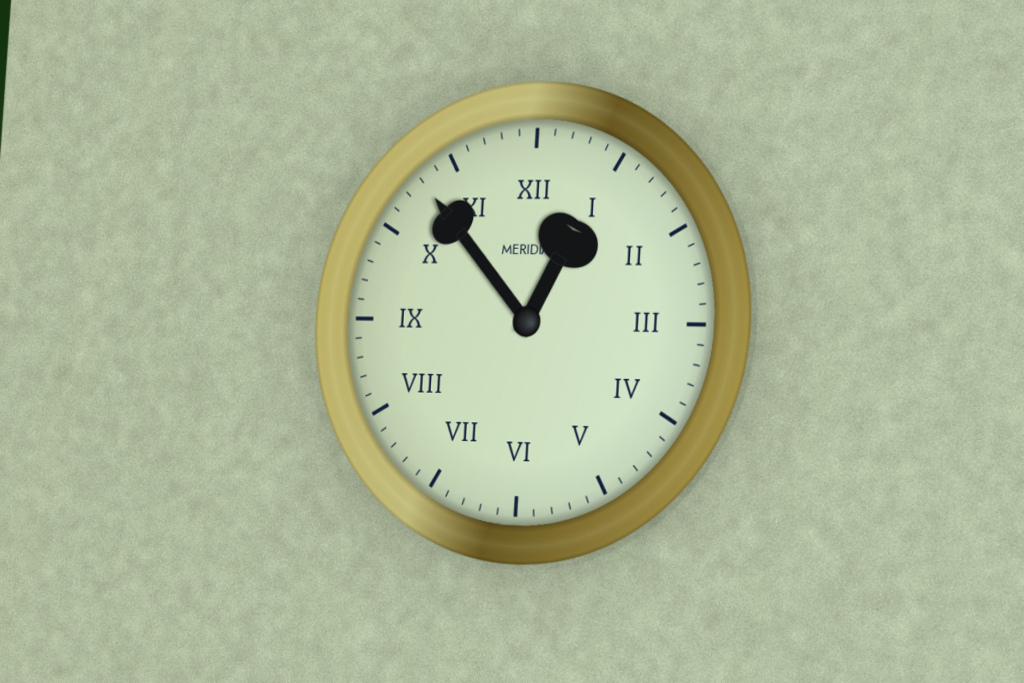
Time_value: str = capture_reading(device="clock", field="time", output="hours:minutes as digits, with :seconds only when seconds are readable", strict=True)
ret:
12:53
